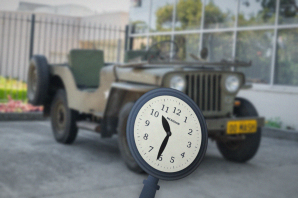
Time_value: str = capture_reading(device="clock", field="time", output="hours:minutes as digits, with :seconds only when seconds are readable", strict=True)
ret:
10:31
